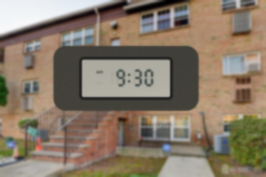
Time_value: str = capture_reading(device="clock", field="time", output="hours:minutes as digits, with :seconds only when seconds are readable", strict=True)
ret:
9:30
